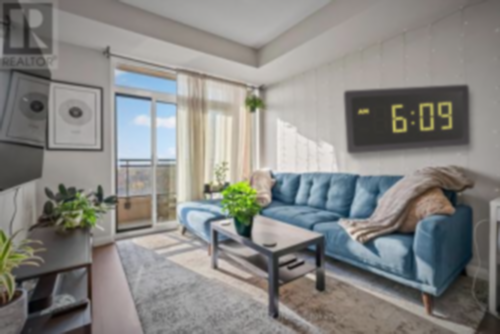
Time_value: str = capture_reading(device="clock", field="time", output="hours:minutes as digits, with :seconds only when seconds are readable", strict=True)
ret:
6:09
